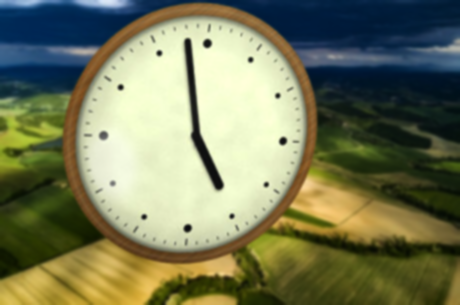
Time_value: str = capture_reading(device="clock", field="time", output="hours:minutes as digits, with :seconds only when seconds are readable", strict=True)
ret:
4:58
